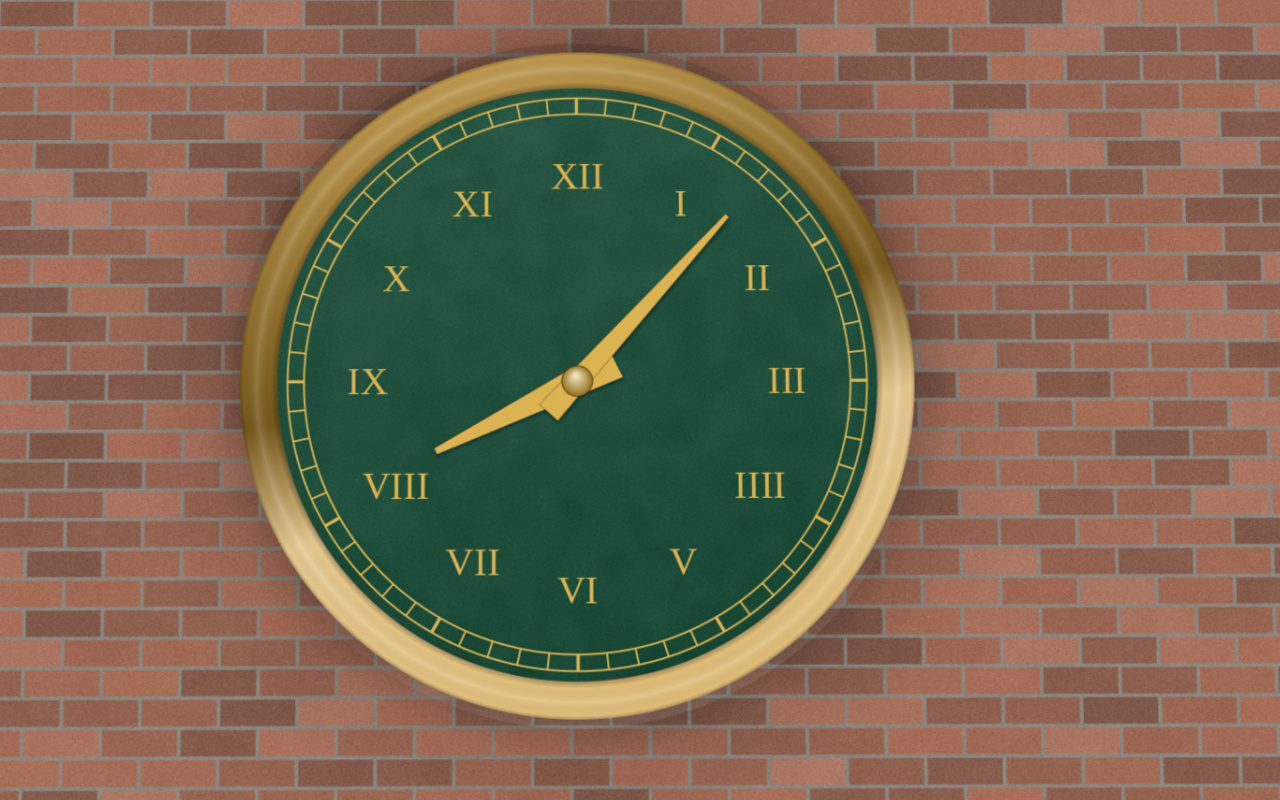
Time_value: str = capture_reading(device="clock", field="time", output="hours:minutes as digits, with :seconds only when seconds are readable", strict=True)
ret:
8:07
